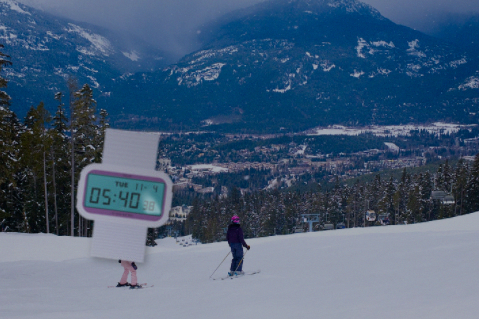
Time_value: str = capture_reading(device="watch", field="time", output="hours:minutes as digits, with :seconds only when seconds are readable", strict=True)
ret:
5:40
